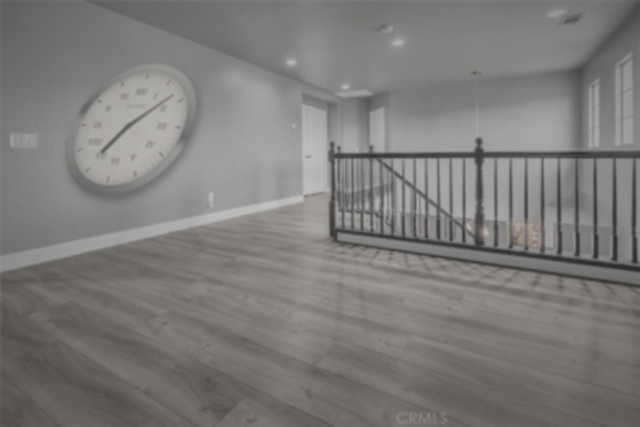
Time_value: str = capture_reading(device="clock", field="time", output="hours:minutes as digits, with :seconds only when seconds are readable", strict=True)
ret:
7:08
